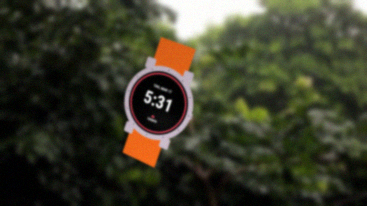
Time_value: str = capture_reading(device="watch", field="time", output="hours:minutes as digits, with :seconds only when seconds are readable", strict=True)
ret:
5:31
